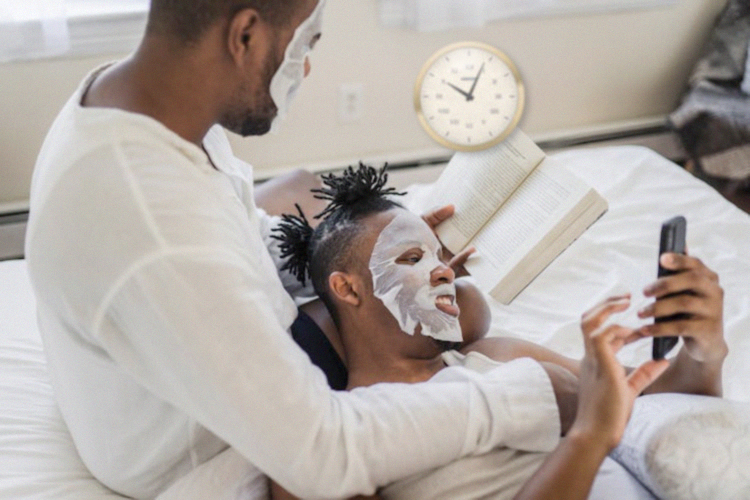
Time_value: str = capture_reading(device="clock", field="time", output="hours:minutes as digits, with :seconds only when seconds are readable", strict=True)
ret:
10:04
